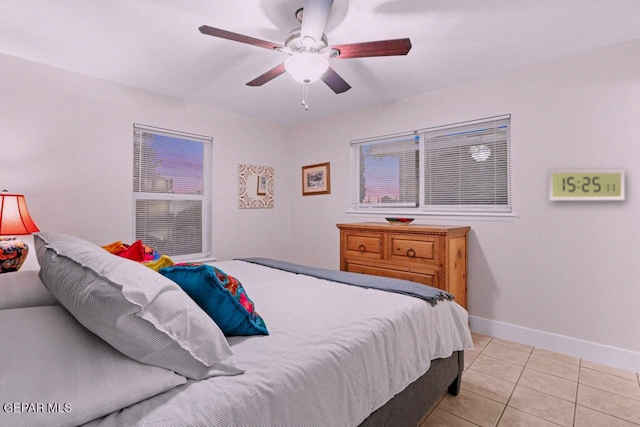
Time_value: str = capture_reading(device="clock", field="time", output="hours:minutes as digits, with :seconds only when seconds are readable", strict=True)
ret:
15:25
